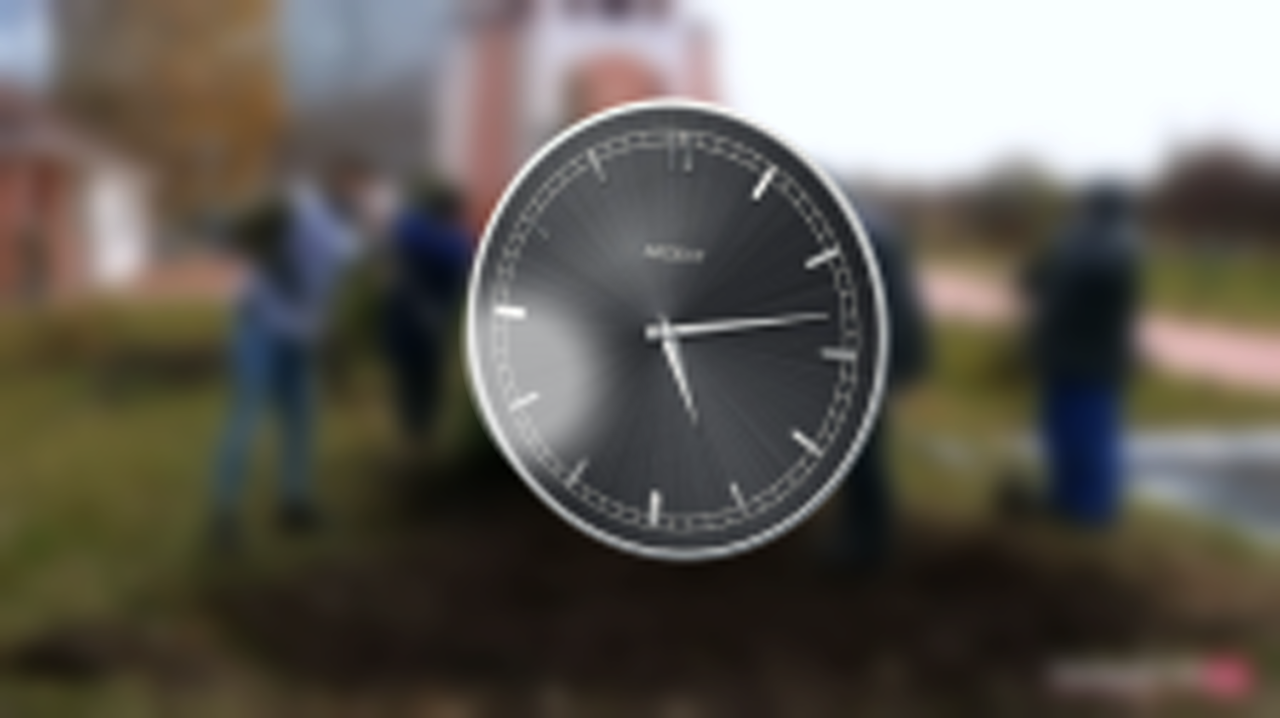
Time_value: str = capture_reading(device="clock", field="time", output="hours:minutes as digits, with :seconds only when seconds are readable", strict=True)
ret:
5:13
